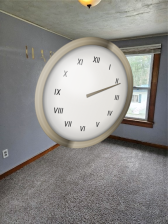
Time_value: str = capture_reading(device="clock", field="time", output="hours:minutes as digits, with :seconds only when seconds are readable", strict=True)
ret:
2:11
